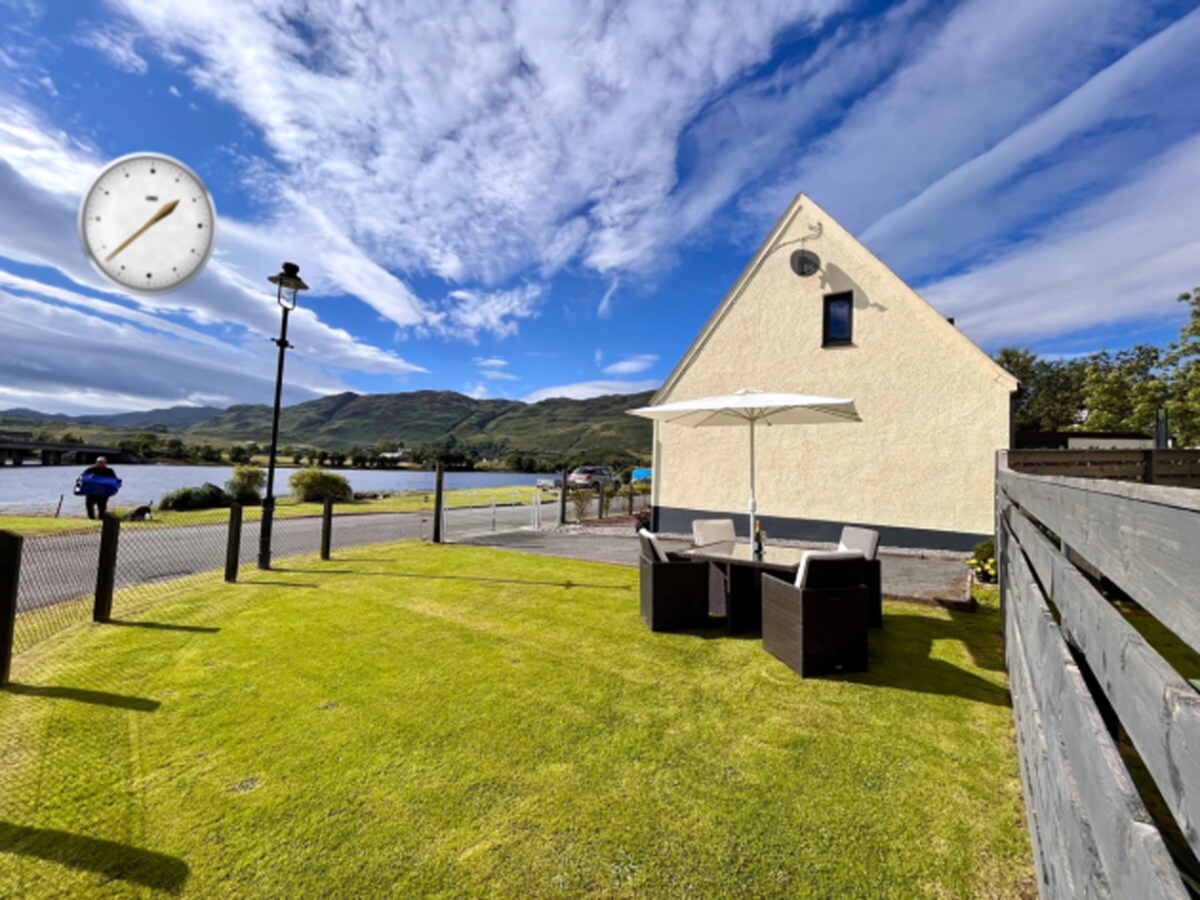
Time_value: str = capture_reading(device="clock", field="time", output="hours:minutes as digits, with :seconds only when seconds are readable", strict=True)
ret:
1:38
